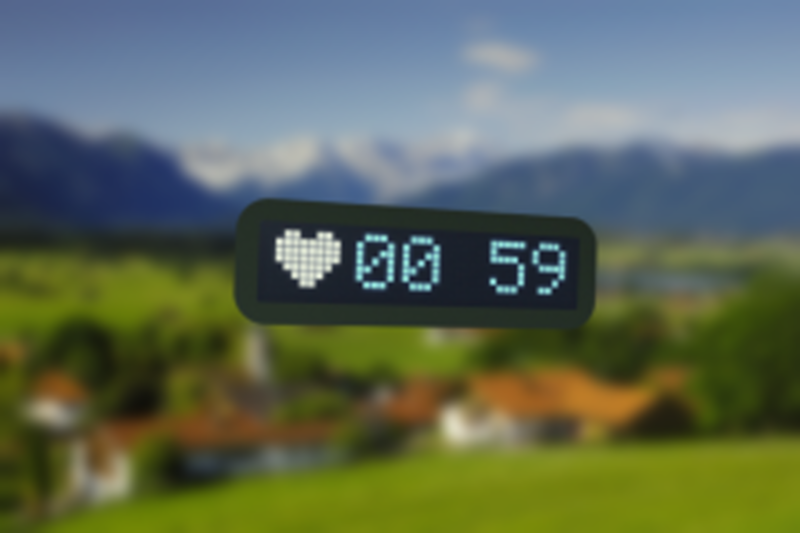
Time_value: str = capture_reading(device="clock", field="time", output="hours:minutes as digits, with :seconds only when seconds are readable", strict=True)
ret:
0:59
